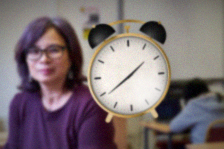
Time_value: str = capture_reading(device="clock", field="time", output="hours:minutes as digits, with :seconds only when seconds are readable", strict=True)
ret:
1:39
